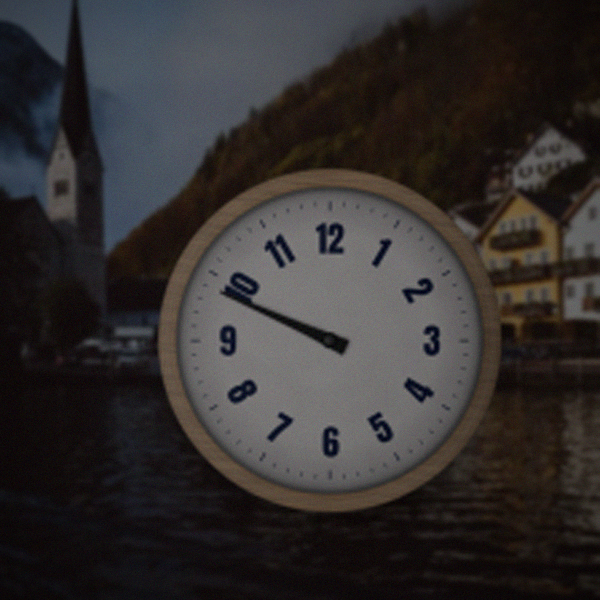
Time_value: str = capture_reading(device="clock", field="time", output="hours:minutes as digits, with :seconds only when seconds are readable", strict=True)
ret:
9:49
